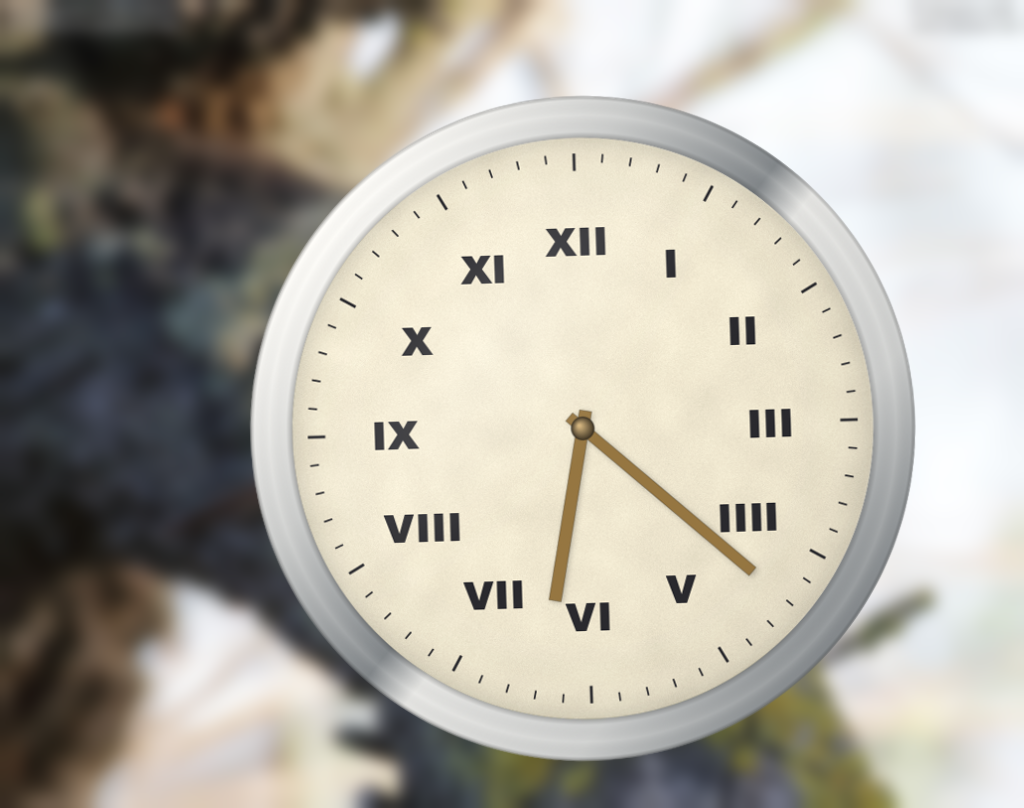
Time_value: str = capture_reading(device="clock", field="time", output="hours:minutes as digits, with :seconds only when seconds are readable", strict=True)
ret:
6:22
